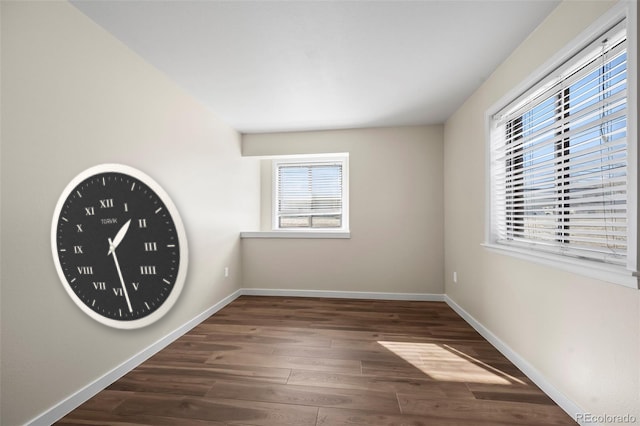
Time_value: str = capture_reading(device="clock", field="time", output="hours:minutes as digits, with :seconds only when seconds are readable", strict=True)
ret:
1:28
